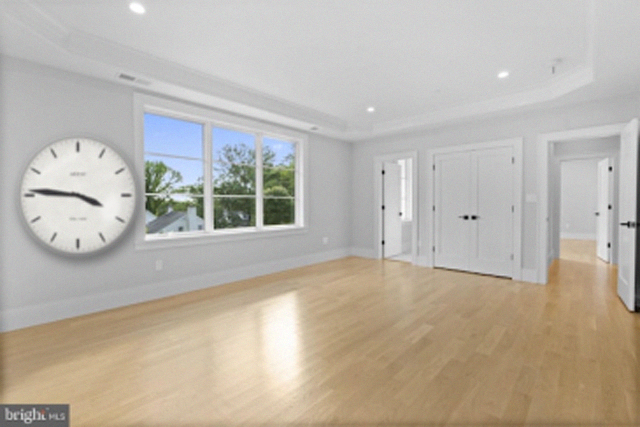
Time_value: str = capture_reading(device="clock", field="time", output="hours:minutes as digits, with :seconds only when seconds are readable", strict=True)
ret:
3:46
